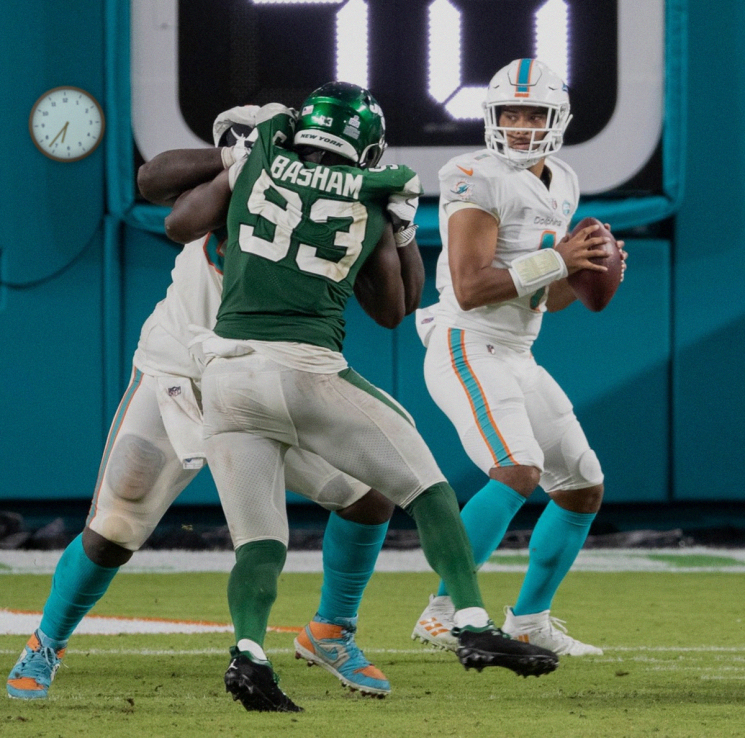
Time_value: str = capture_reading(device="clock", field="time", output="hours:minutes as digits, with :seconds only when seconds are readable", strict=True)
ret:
6:37
